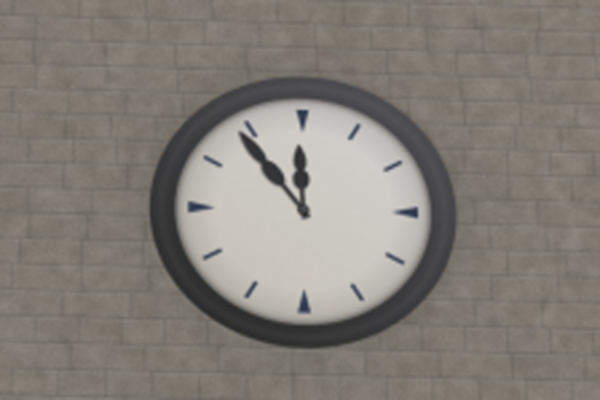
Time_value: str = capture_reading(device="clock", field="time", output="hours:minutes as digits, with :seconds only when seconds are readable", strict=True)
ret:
11:54
